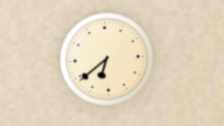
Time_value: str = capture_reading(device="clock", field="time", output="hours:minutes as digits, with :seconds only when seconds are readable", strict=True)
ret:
6:39
